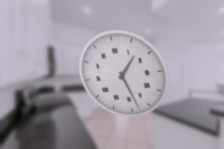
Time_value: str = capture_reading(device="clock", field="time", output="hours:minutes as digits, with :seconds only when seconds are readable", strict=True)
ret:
1:28
